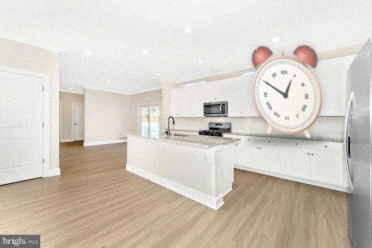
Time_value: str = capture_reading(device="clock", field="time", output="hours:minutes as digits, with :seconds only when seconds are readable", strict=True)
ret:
12:50
